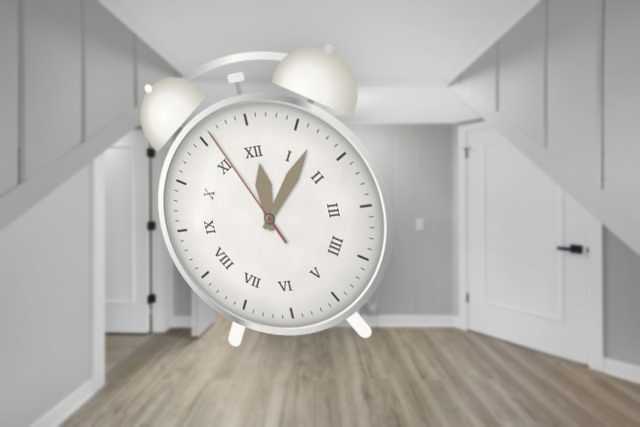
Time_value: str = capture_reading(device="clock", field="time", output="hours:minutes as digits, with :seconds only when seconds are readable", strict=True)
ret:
12:06:56
